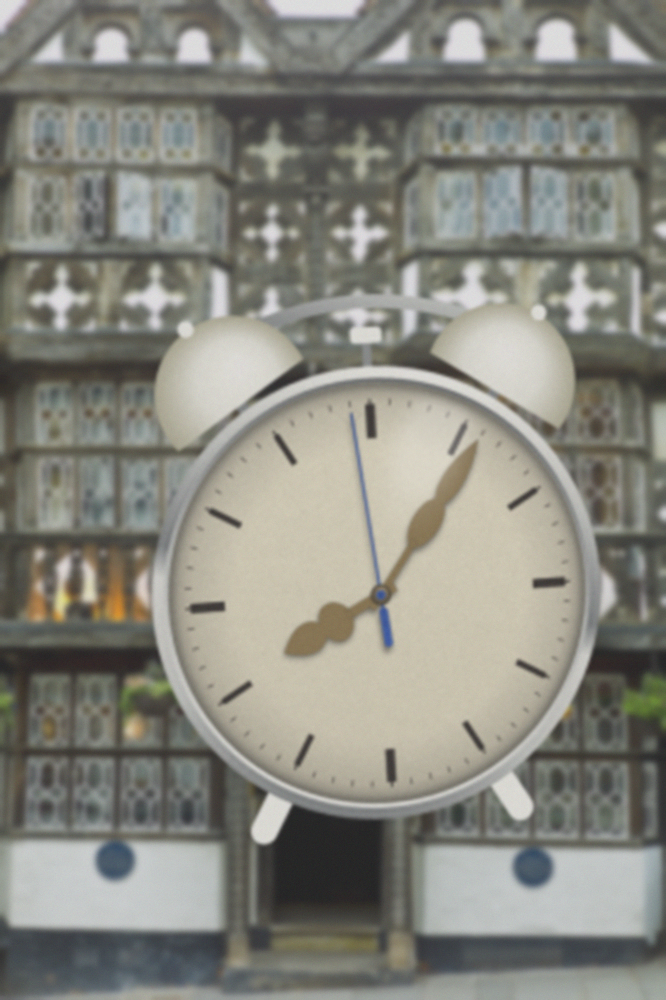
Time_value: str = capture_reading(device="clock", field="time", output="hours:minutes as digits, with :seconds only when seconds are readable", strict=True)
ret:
8:05:59
